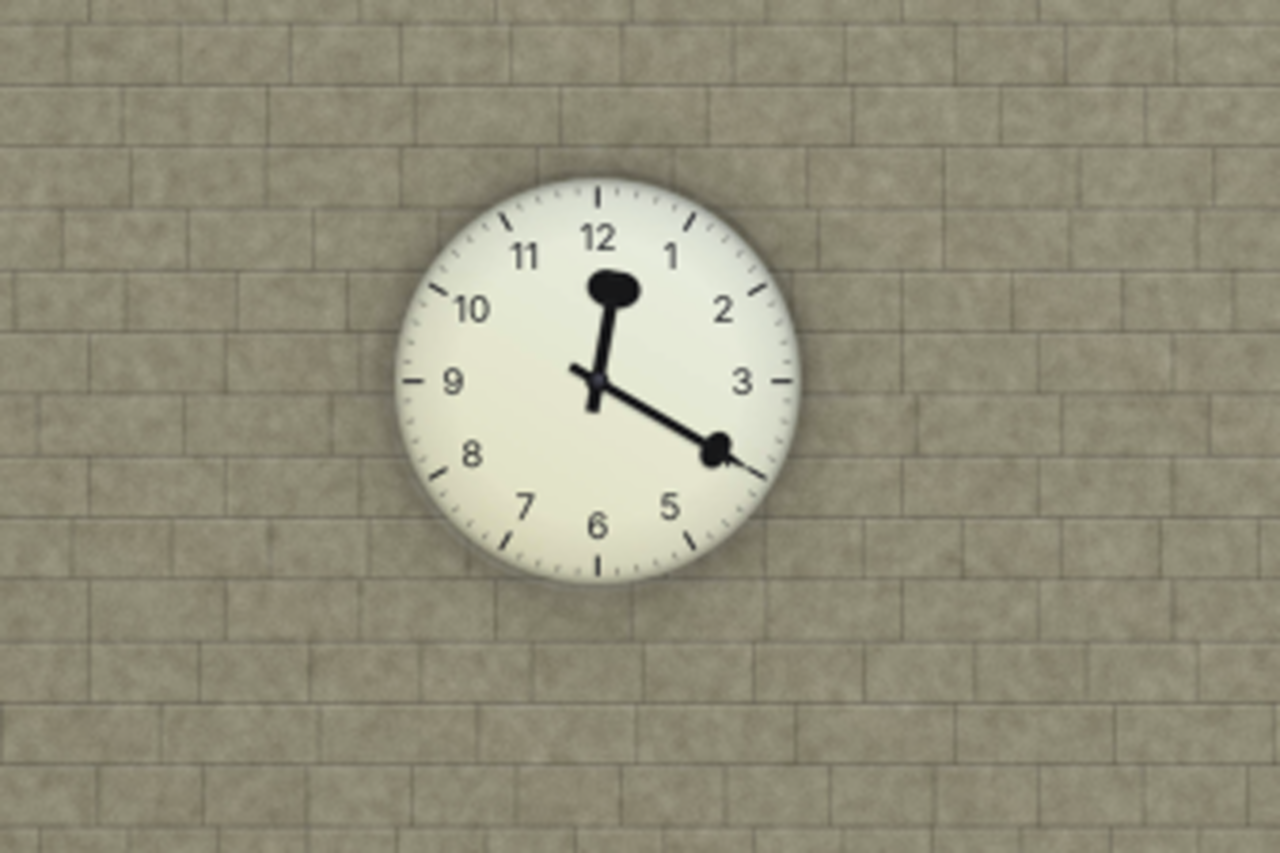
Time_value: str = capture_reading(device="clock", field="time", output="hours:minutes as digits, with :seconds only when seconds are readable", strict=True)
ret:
12:20
